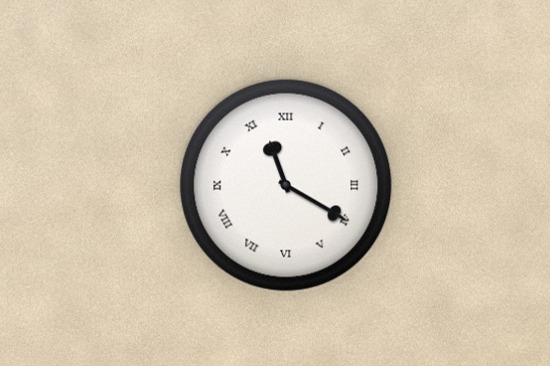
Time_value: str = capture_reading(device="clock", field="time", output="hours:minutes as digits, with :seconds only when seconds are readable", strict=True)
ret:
11:20
